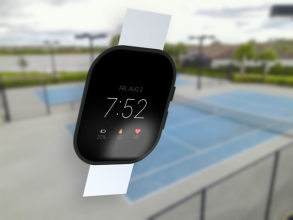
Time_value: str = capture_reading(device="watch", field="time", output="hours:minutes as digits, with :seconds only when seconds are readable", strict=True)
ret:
7:52
